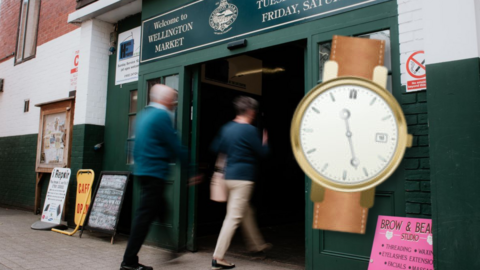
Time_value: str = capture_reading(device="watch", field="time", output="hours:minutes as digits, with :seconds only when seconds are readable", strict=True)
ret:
11:27
